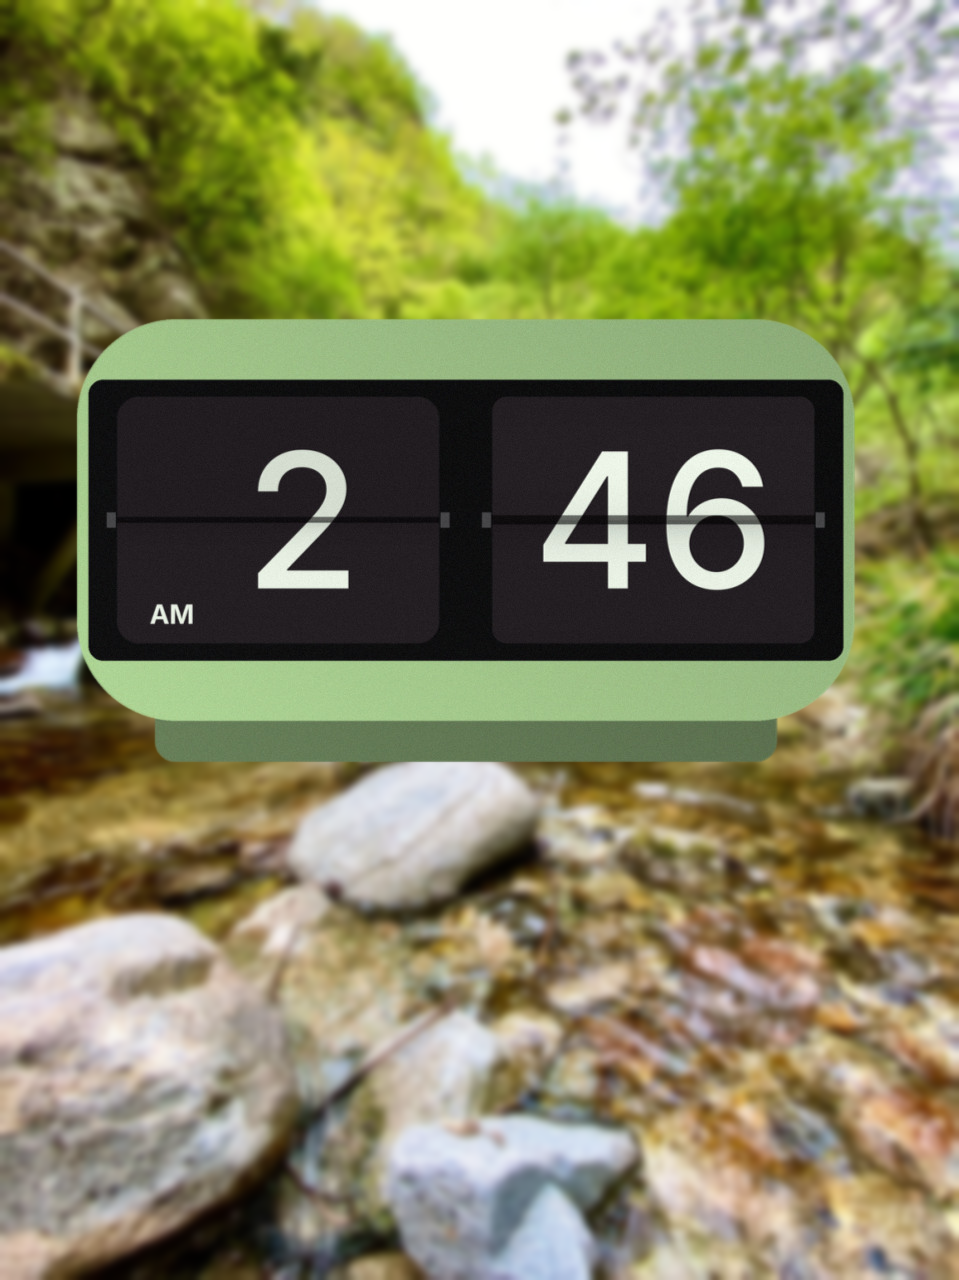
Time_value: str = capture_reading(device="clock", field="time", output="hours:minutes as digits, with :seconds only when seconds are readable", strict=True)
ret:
2:46
